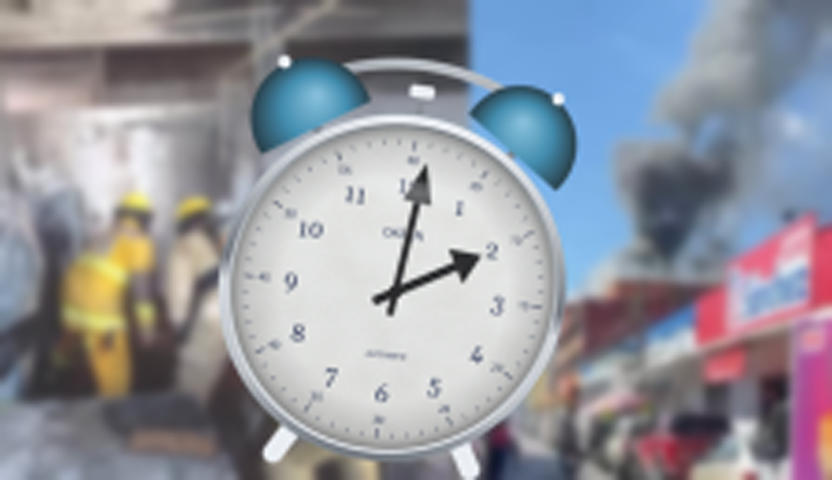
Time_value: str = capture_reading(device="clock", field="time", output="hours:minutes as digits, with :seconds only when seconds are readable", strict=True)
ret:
2:01
